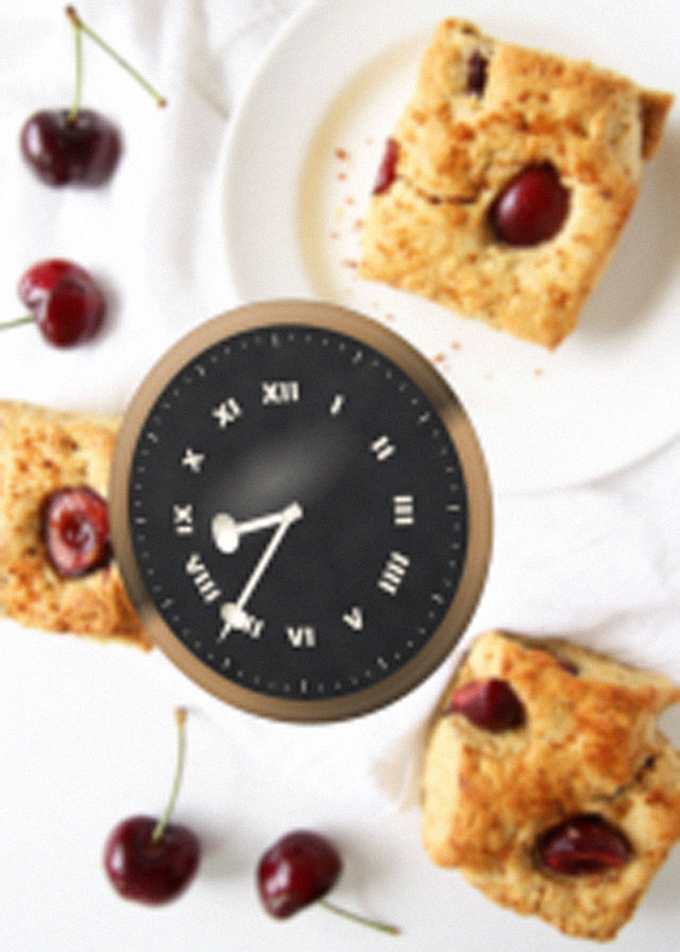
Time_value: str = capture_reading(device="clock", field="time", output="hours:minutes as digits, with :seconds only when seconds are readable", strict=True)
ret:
8:36
